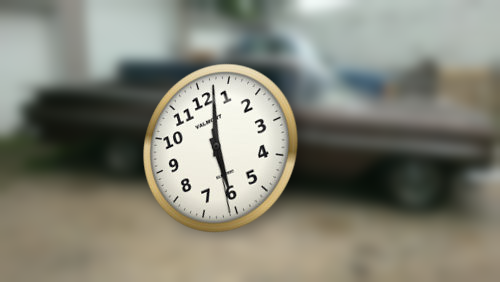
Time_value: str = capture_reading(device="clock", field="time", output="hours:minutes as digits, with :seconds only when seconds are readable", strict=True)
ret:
6:02:31
